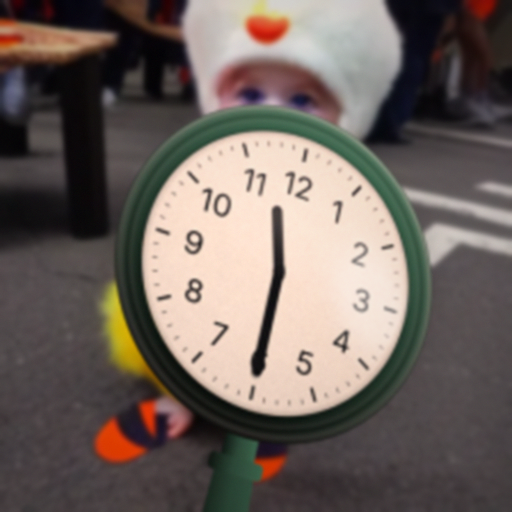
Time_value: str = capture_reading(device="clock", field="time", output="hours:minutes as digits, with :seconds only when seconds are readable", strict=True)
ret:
11:30
